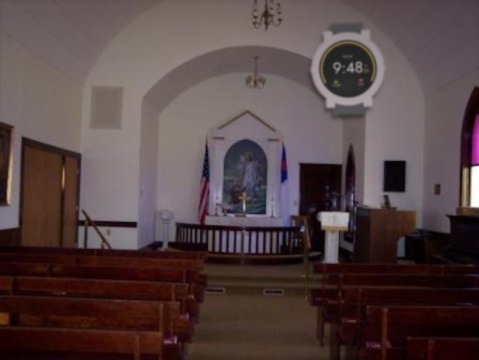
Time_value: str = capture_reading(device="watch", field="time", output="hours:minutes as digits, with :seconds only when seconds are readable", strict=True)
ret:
9:48
